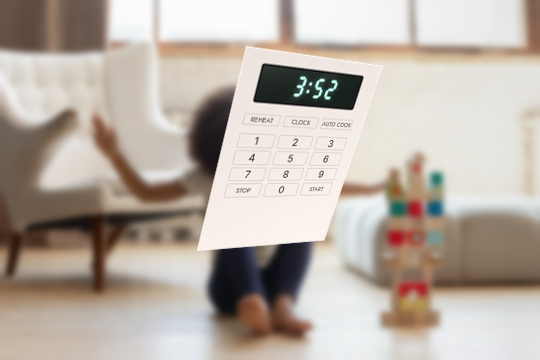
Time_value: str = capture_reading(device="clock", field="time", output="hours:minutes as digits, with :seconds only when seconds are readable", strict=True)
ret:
3:52
